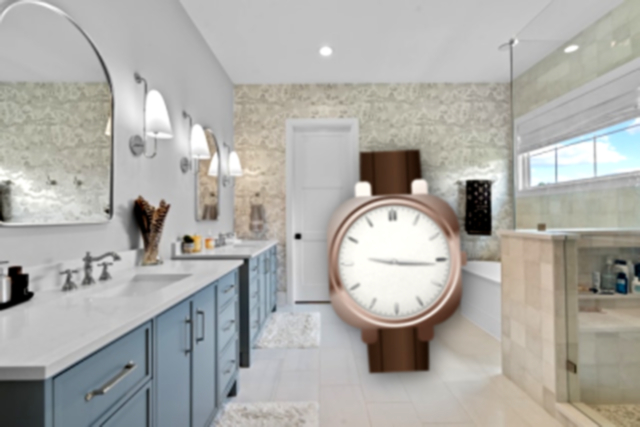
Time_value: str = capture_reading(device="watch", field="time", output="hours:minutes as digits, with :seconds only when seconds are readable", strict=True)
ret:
9:16
